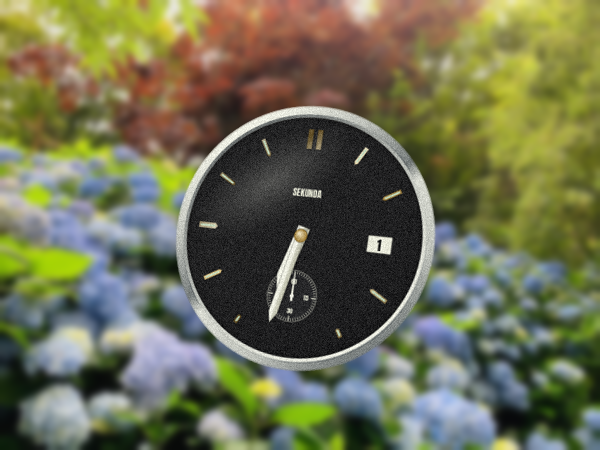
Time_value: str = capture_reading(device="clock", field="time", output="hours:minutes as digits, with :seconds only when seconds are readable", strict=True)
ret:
6:32
